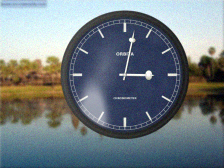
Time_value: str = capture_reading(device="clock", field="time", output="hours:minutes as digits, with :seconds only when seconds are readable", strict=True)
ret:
3:02
